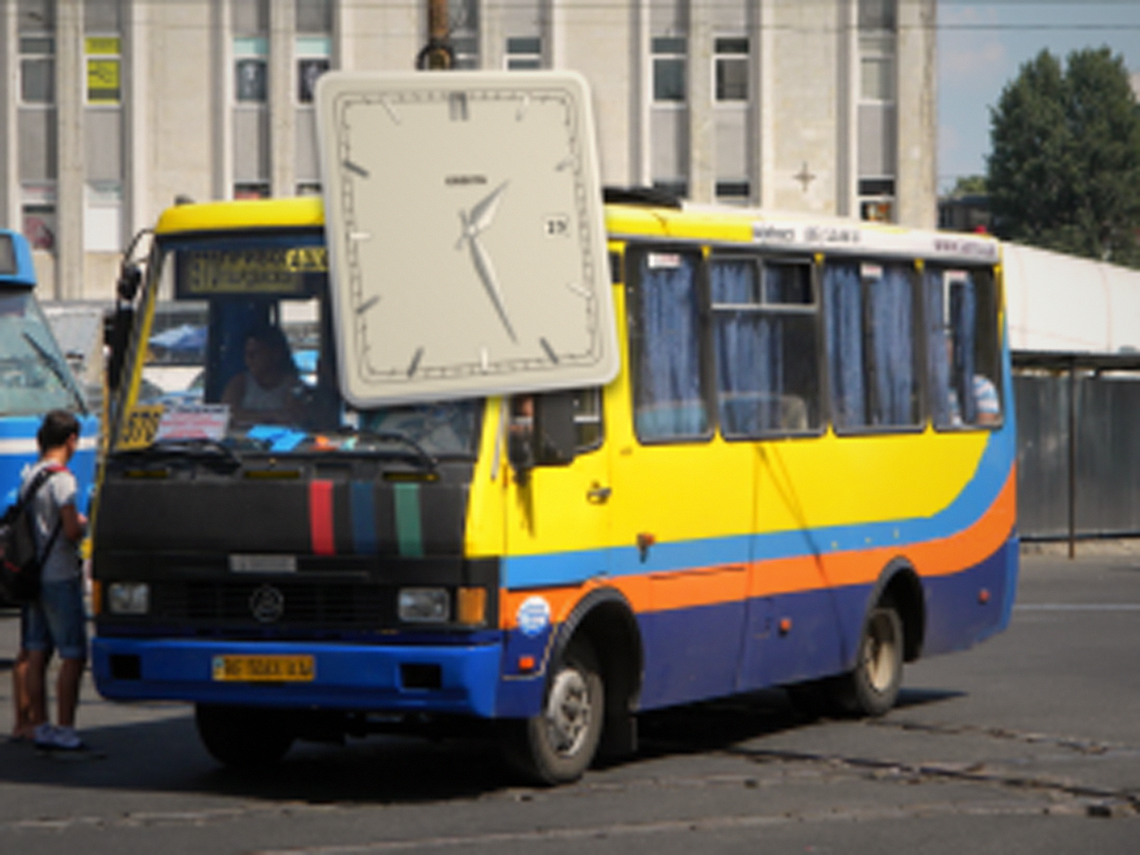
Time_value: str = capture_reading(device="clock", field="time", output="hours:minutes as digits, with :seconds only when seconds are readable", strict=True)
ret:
1:27
